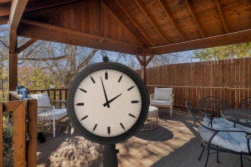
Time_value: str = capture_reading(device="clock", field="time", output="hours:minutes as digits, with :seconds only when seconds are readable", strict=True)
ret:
1:58
